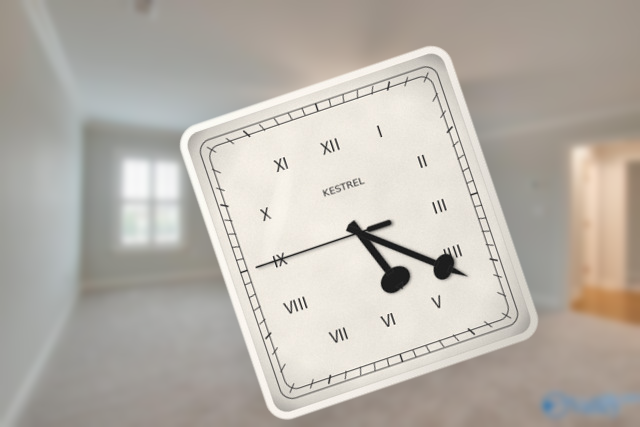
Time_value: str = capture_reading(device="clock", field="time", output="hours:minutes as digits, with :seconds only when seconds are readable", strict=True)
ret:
5:21:45
